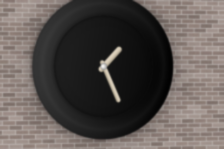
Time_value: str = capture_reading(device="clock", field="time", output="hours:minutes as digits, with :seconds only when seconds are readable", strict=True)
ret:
1:26
